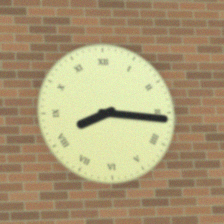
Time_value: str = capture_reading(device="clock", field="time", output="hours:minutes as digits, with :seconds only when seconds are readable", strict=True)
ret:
8:16
